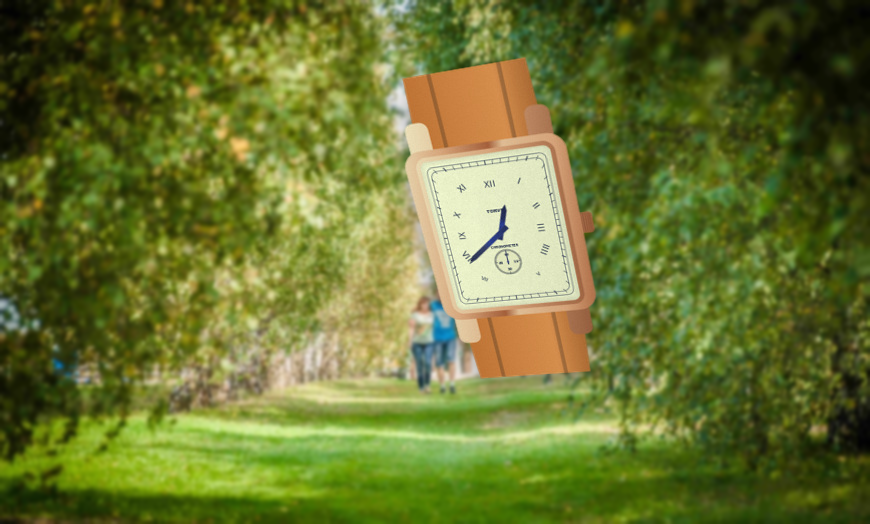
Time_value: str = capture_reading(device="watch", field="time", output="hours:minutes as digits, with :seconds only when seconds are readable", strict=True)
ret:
12:39
